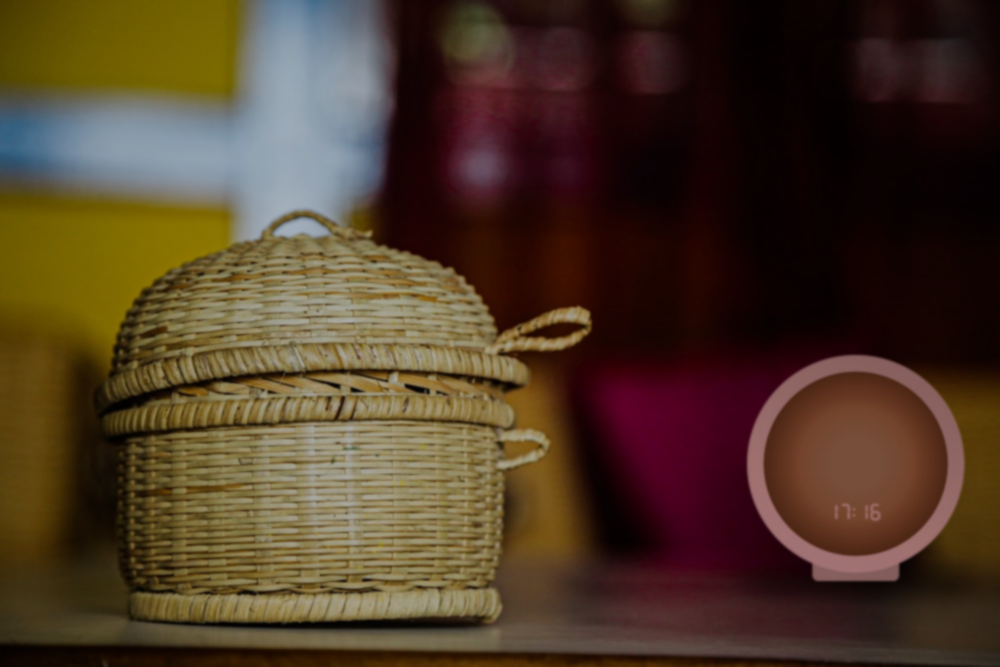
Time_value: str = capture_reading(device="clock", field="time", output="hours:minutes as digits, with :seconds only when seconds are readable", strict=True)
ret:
17:16
